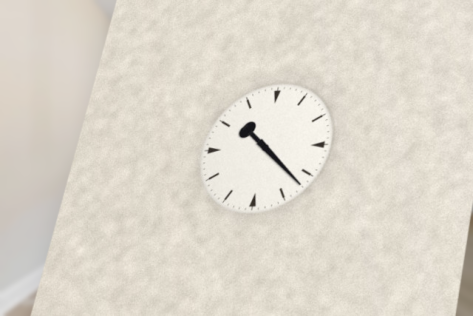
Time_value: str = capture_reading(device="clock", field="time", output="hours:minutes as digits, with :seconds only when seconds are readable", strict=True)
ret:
10:22
